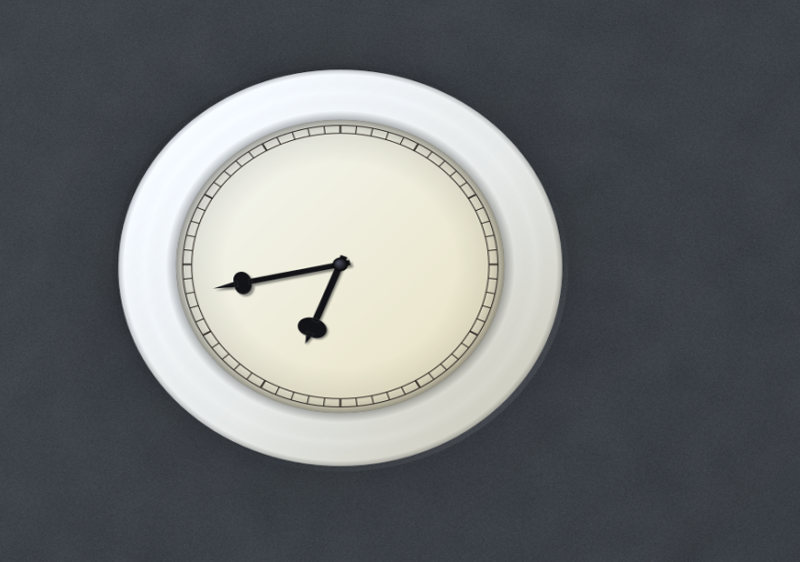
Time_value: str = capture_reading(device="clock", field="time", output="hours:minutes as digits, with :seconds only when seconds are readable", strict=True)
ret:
6:43
